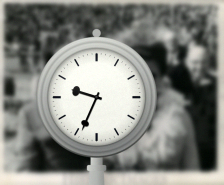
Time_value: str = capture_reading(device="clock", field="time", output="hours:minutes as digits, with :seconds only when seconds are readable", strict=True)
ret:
9:34
